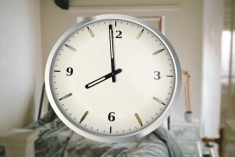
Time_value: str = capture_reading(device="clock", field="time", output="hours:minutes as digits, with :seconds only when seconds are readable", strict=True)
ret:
7:59
